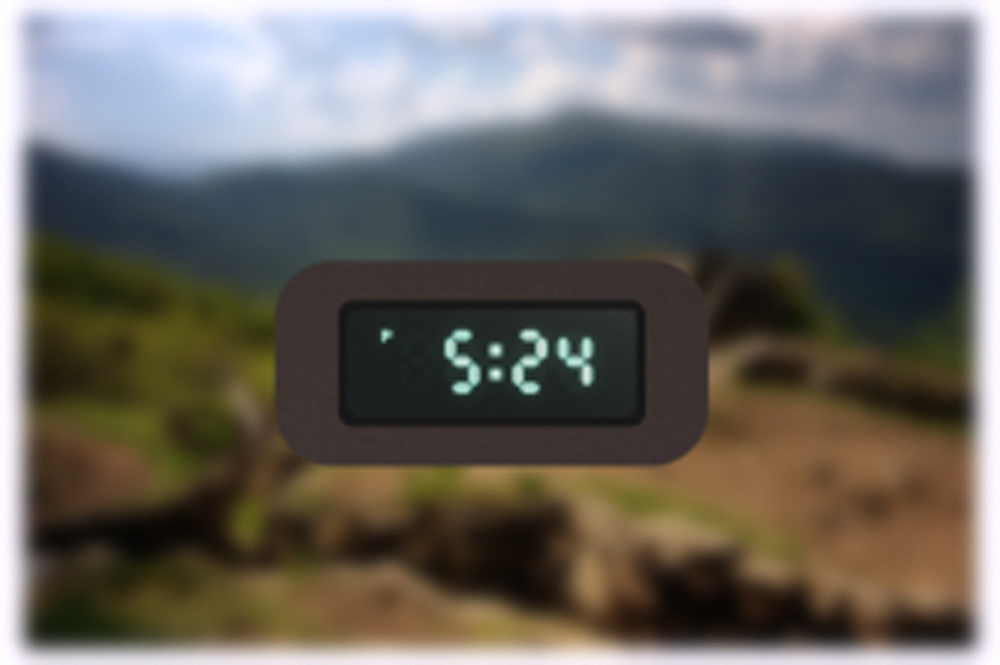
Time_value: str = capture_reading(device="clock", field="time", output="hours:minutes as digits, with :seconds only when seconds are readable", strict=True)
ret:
5:24
